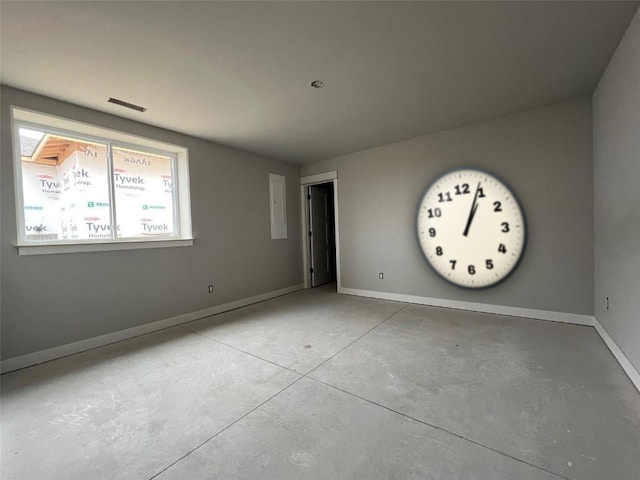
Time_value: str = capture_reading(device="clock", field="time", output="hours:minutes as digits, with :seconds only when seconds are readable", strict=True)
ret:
1:04
